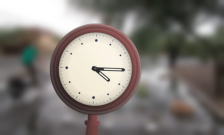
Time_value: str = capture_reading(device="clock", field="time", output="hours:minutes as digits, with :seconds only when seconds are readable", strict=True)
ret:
4:15
